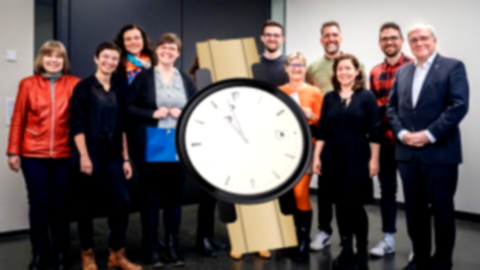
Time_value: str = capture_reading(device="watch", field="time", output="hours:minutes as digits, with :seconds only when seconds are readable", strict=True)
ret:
10:58
